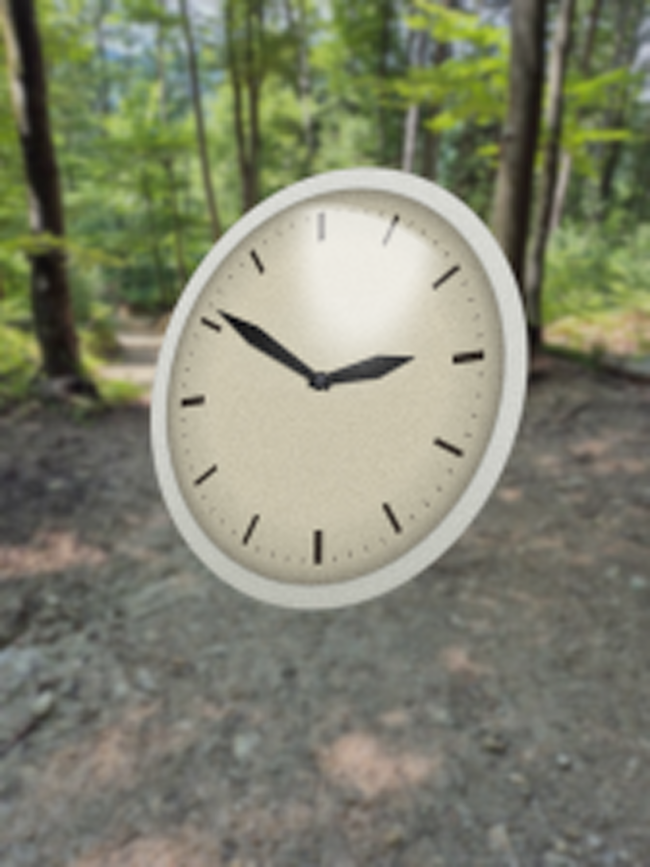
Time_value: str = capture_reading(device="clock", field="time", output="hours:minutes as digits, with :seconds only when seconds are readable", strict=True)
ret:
2:51
